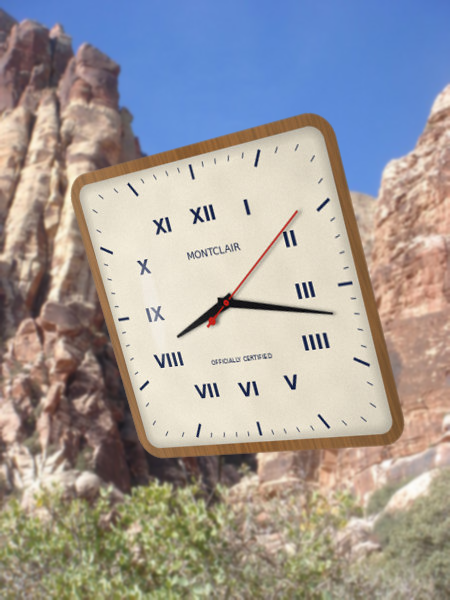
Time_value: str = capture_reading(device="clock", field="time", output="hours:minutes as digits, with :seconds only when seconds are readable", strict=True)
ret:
8:17:09
